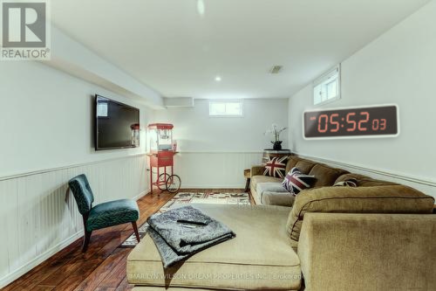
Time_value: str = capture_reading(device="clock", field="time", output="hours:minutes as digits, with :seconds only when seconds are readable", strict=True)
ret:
5:52:03
